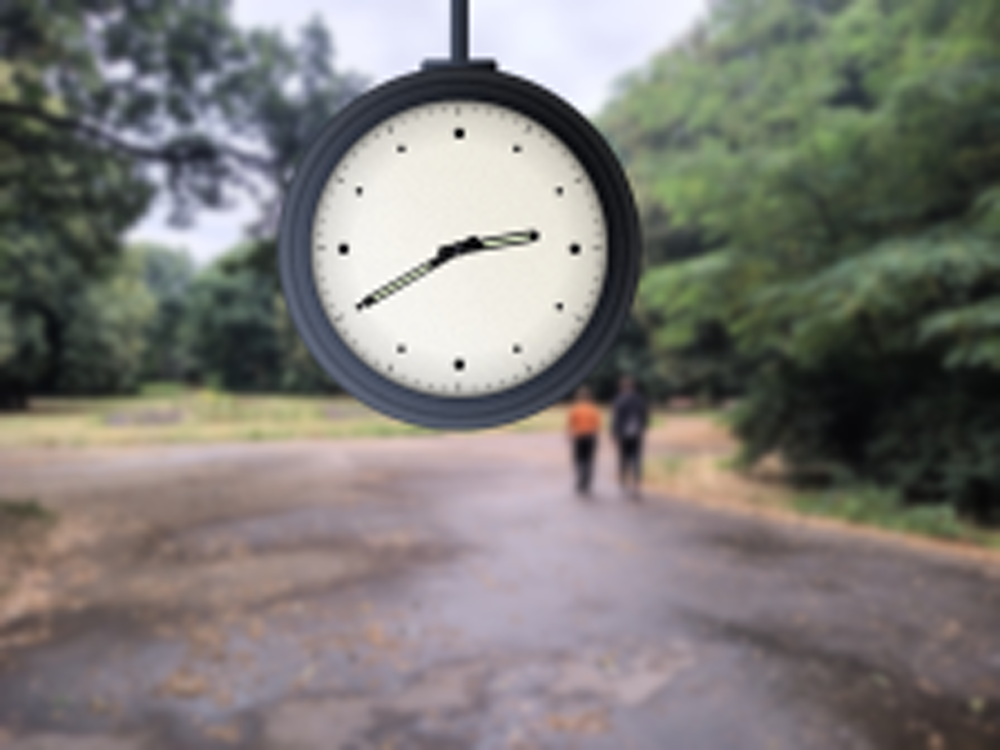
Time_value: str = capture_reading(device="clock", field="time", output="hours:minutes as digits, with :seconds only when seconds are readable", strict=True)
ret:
2:40
